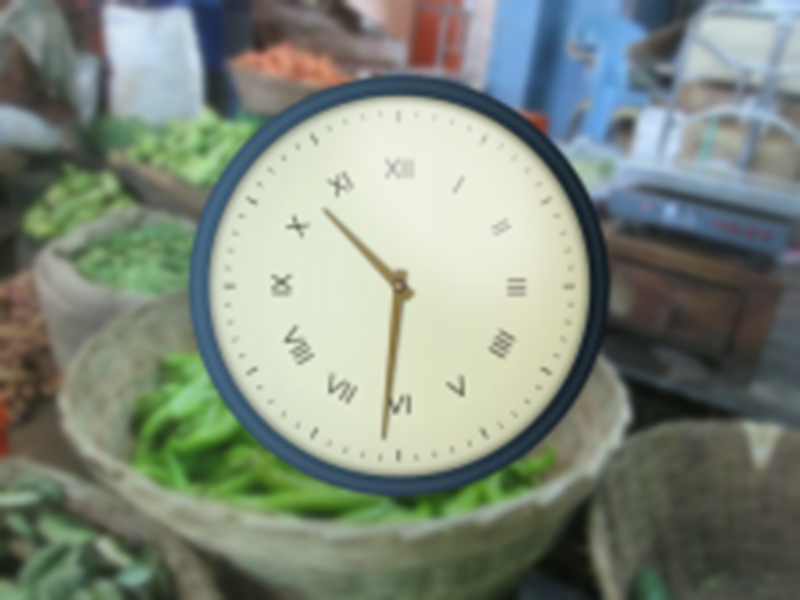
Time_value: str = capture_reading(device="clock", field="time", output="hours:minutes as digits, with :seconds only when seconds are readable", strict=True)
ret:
10:31
